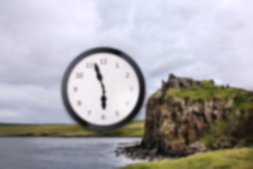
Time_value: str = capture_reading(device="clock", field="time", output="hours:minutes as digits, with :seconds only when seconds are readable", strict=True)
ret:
5:57
